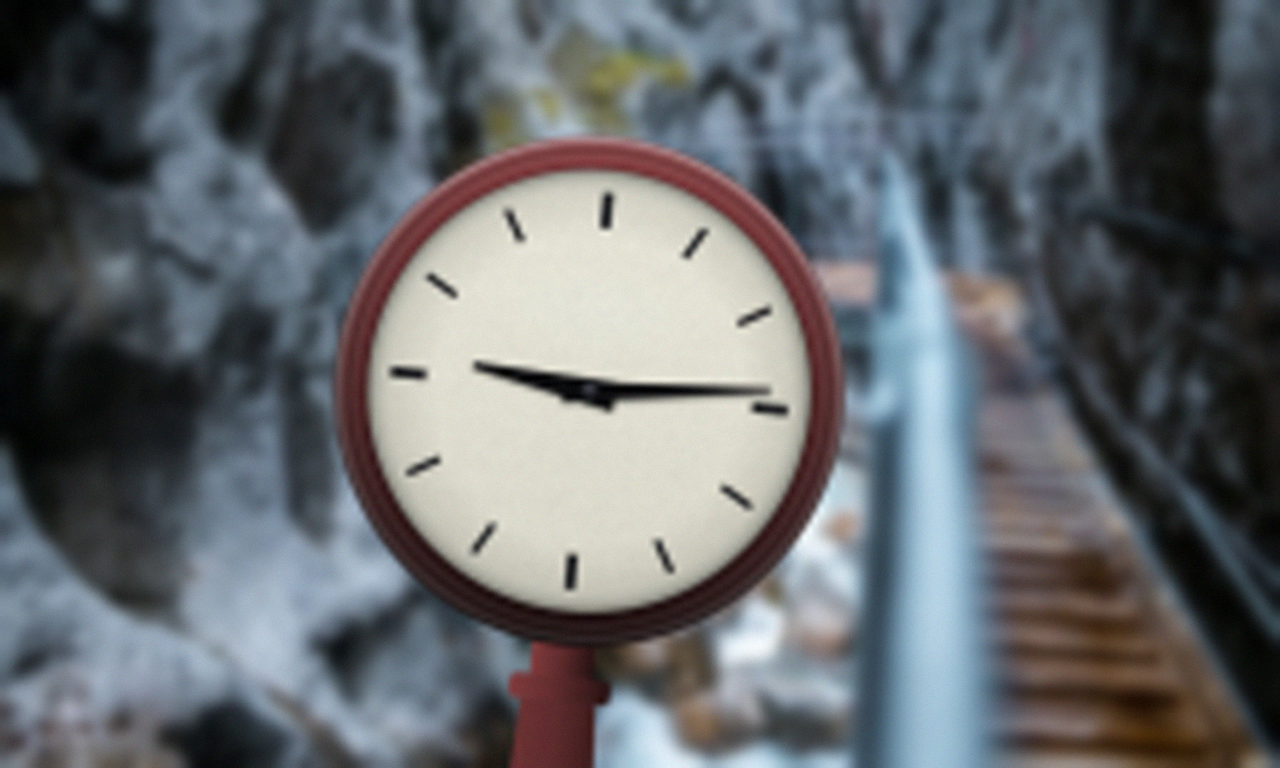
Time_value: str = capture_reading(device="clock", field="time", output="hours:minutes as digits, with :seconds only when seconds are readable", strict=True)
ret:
9:14
